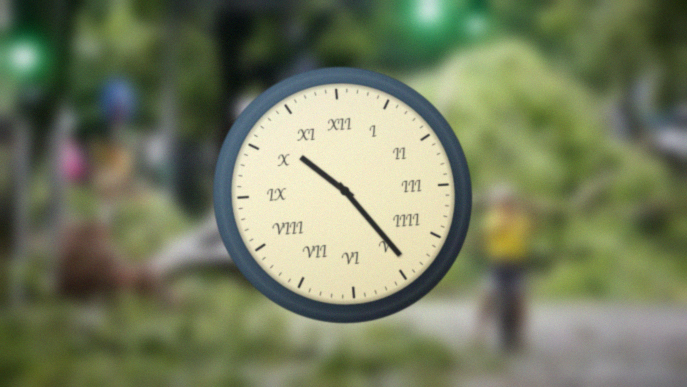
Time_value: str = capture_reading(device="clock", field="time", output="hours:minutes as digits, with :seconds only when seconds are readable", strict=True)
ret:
10:24
